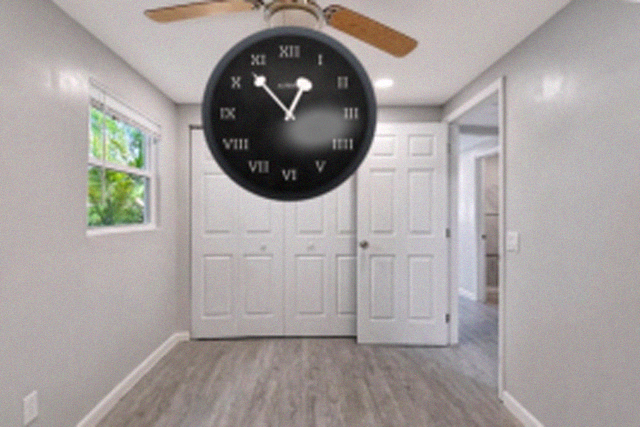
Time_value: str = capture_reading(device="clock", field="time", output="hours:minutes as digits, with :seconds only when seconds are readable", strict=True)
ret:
12:53
